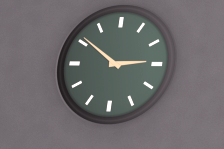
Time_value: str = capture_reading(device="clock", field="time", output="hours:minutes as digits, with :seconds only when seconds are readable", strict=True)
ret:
2:51
